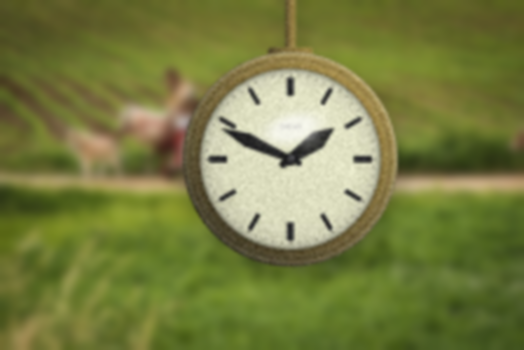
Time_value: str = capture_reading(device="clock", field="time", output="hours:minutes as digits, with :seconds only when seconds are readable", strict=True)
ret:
1:49
